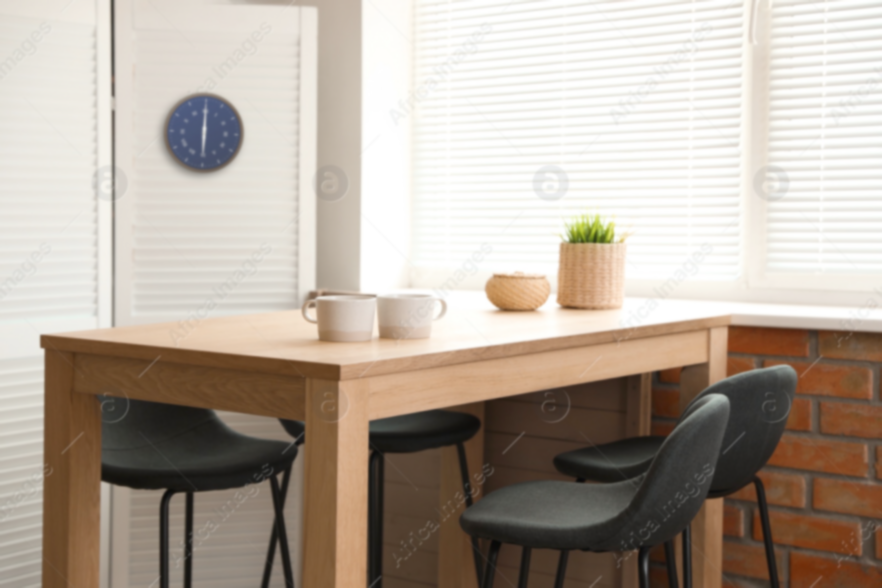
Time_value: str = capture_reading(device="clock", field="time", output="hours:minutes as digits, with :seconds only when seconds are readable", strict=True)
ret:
6:00
